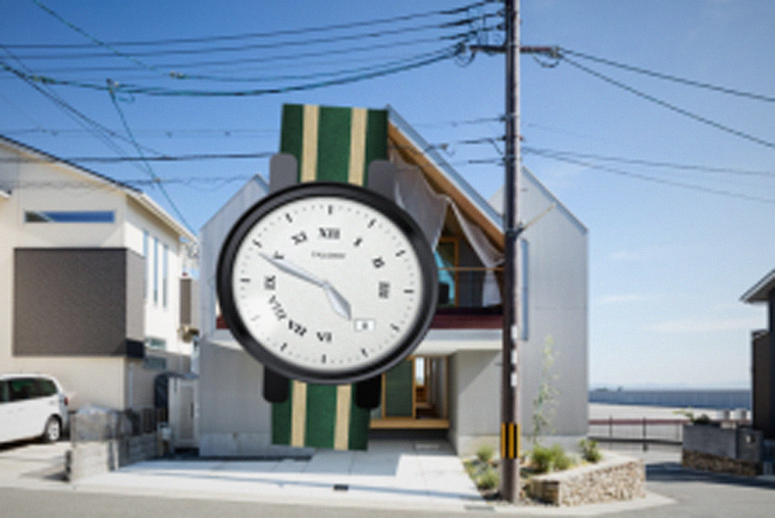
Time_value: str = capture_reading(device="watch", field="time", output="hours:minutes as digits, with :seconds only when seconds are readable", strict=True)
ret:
4:49
